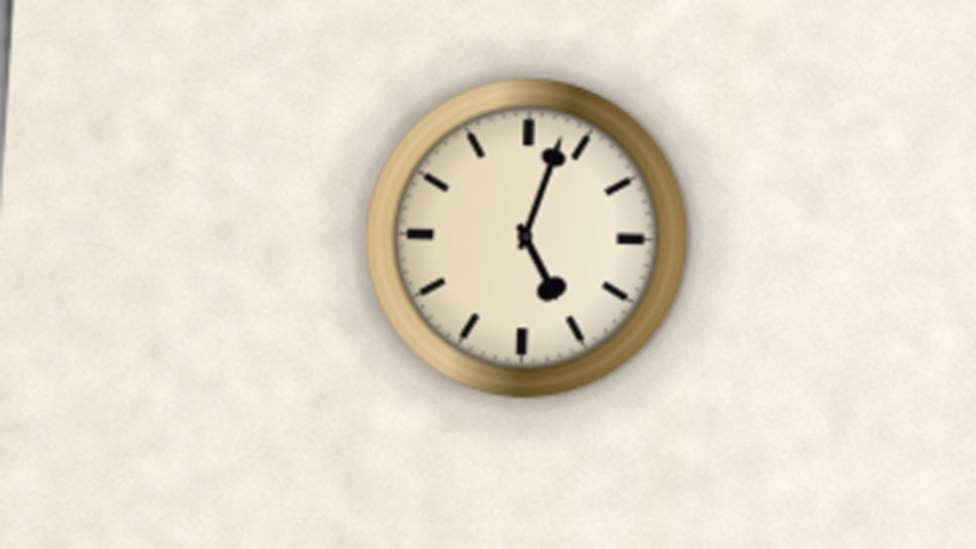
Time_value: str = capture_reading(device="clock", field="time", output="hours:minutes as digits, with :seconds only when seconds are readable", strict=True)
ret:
5:03
